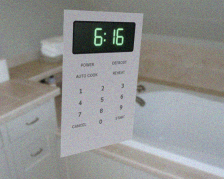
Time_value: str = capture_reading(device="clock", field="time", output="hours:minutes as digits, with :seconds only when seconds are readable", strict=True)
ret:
6:16
